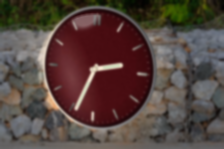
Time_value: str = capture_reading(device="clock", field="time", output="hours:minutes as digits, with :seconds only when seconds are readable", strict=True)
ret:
2:34
